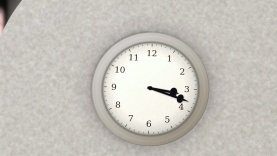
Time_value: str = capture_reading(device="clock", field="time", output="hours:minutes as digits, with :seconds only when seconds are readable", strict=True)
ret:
3:18
